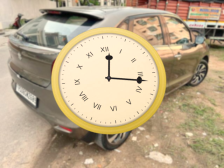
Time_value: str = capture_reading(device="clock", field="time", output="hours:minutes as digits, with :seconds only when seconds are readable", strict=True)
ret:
12:17
